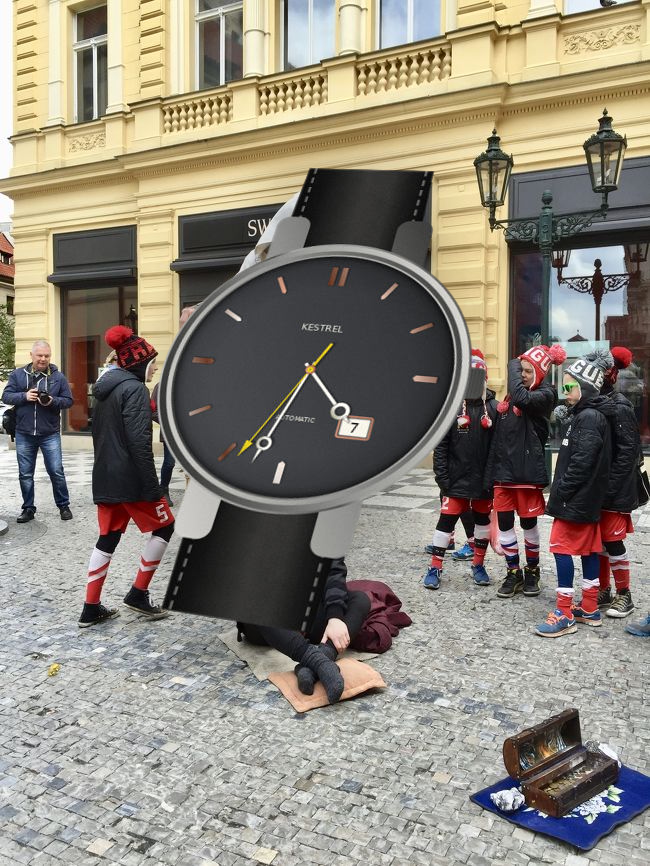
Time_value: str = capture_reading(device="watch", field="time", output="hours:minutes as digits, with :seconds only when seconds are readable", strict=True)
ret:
4:32:34
